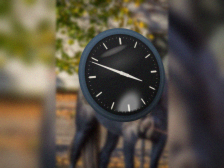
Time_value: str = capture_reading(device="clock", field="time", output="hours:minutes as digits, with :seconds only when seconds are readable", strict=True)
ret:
3:49
